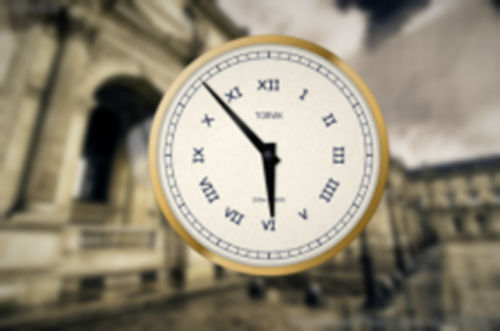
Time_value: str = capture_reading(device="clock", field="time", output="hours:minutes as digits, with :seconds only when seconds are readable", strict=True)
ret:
5:53
